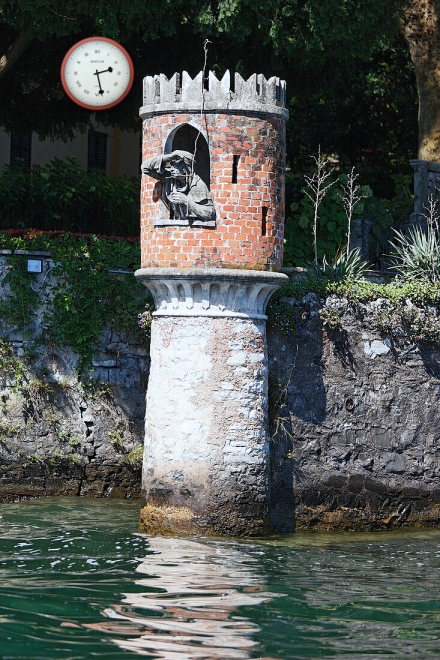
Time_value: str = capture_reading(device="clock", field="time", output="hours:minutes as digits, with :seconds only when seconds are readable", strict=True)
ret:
2:28
